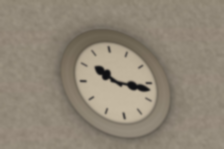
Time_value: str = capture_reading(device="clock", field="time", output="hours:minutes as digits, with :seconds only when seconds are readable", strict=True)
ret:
10:17
